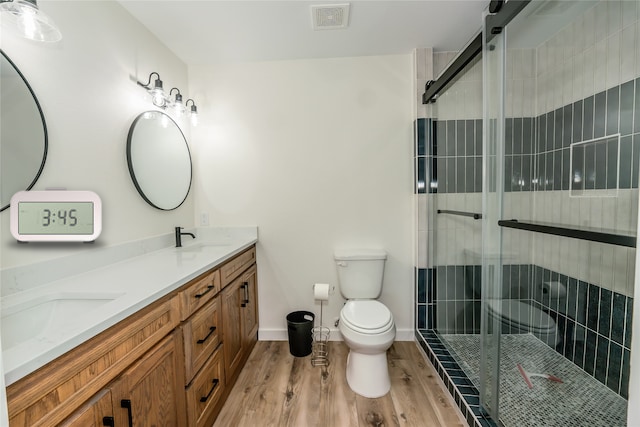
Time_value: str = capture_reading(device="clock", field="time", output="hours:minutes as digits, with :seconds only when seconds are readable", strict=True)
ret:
3:45
